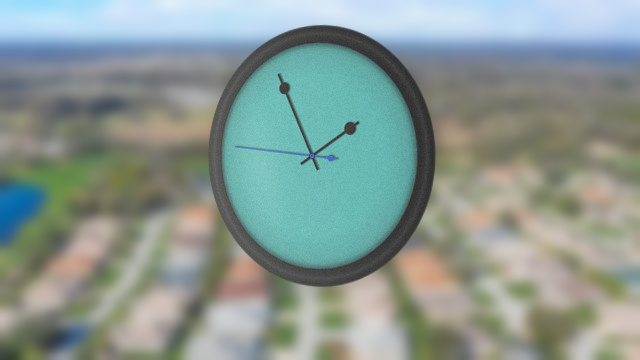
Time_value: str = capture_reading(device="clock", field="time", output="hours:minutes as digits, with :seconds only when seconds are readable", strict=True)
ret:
1:55:46
